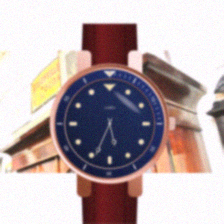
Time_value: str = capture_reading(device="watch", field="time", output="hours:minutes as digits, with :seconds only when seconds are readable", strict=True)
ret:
5:34
